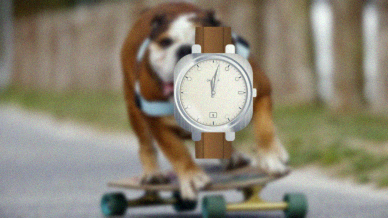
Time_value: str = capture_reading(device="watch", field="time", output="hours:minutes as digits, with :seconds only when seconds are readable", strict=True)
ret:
12:02
